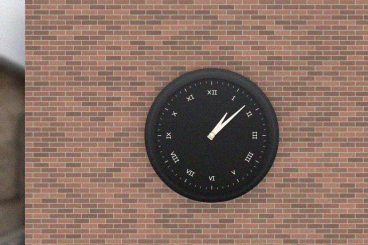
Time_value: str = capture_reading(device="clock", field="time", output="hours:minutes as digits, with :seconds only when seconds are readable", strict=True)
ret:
1:08
